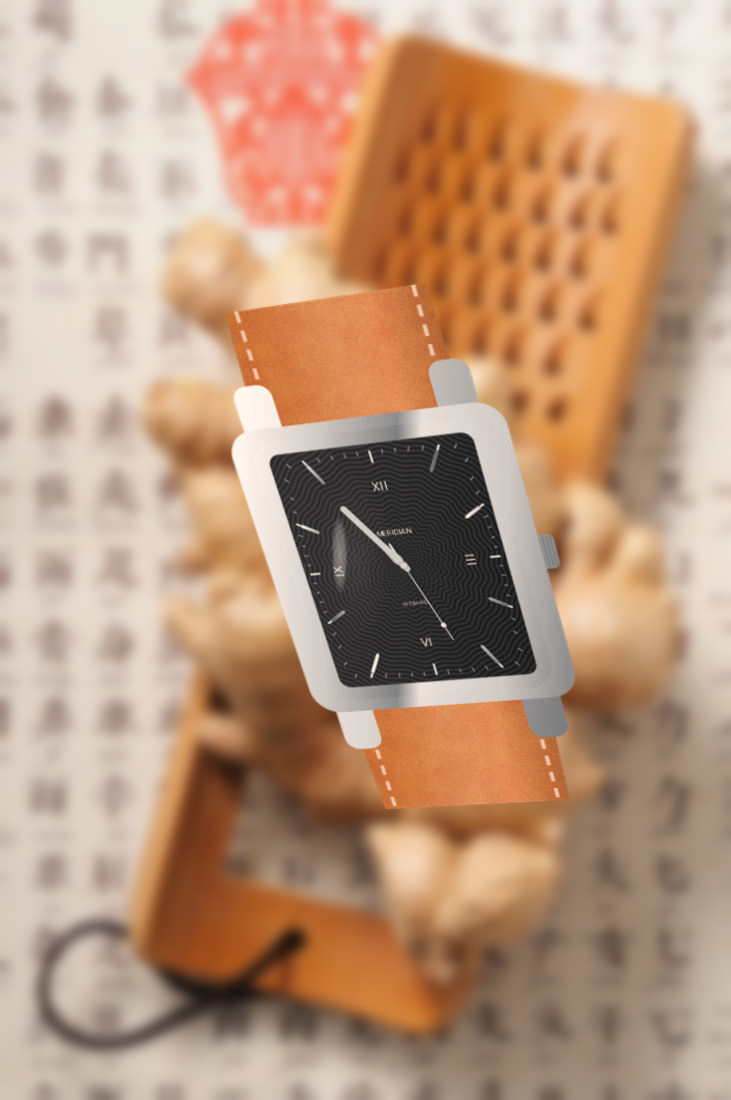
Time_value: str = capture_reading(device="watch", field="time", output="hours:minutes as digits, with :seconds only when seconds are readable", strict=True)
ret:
10:54:27
